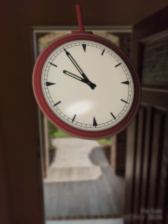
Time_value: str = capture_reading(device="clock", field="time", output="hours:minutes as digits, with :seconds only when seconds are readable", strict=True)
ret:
9:55
